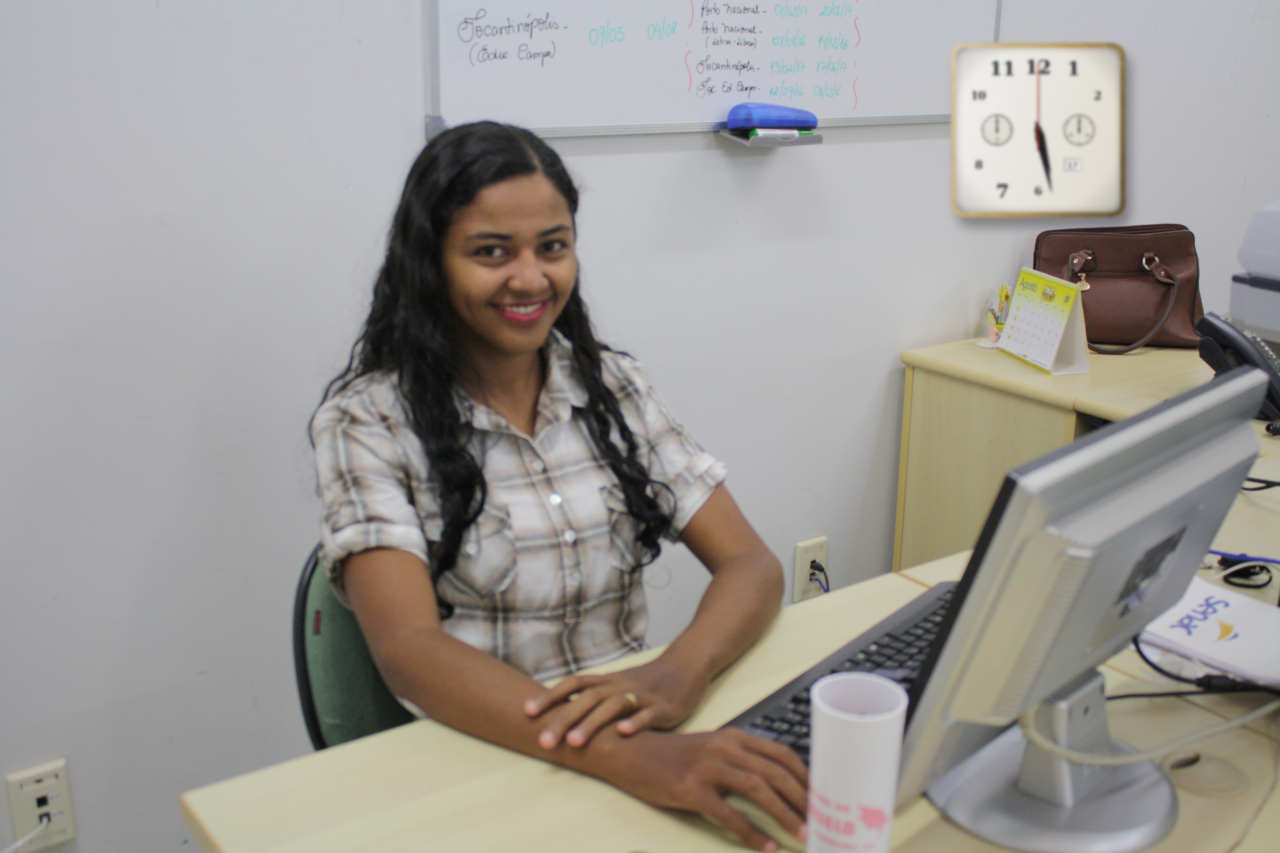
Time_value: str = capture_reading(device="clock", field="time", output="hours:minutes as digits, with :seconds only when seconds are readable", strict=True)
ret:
5:28
